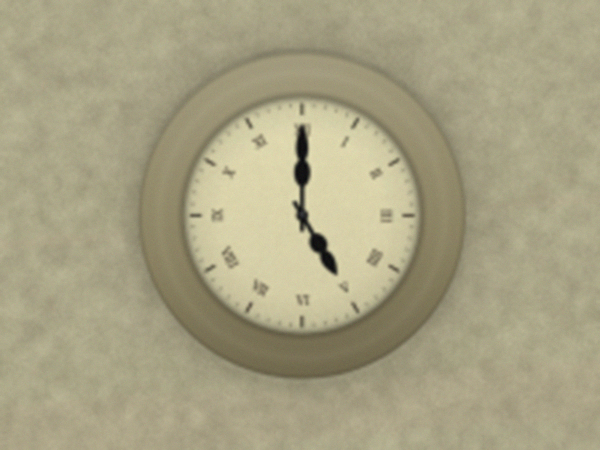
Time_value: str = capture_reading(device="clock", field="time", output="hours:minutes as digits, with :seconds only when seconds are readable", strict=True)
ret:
5:00
